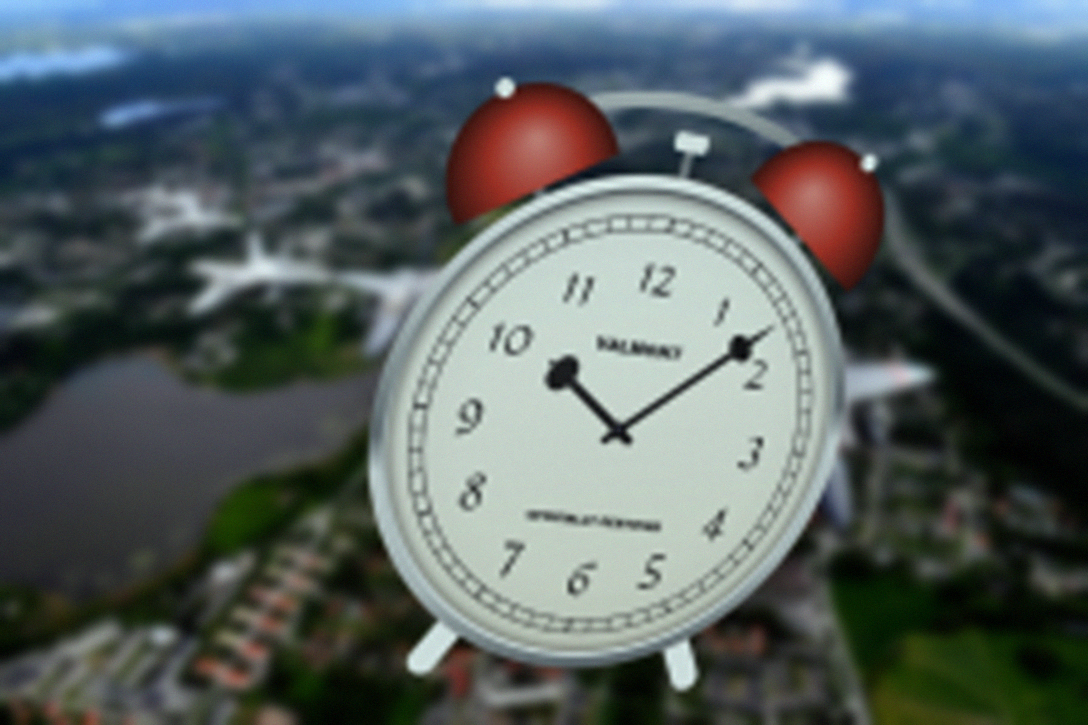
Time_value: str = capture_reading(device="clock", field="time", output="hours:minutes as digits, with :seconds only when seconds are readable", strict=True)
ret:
10:08
